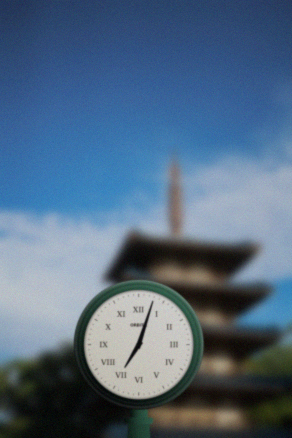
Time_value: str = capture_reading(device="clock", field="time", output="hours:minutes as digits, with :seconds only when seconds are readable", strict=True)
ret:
7:03
